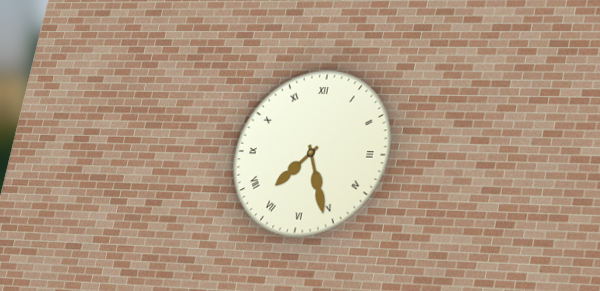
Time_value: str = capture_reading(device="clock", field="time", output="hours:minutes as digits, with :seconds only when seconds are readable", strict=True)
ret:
7:26
